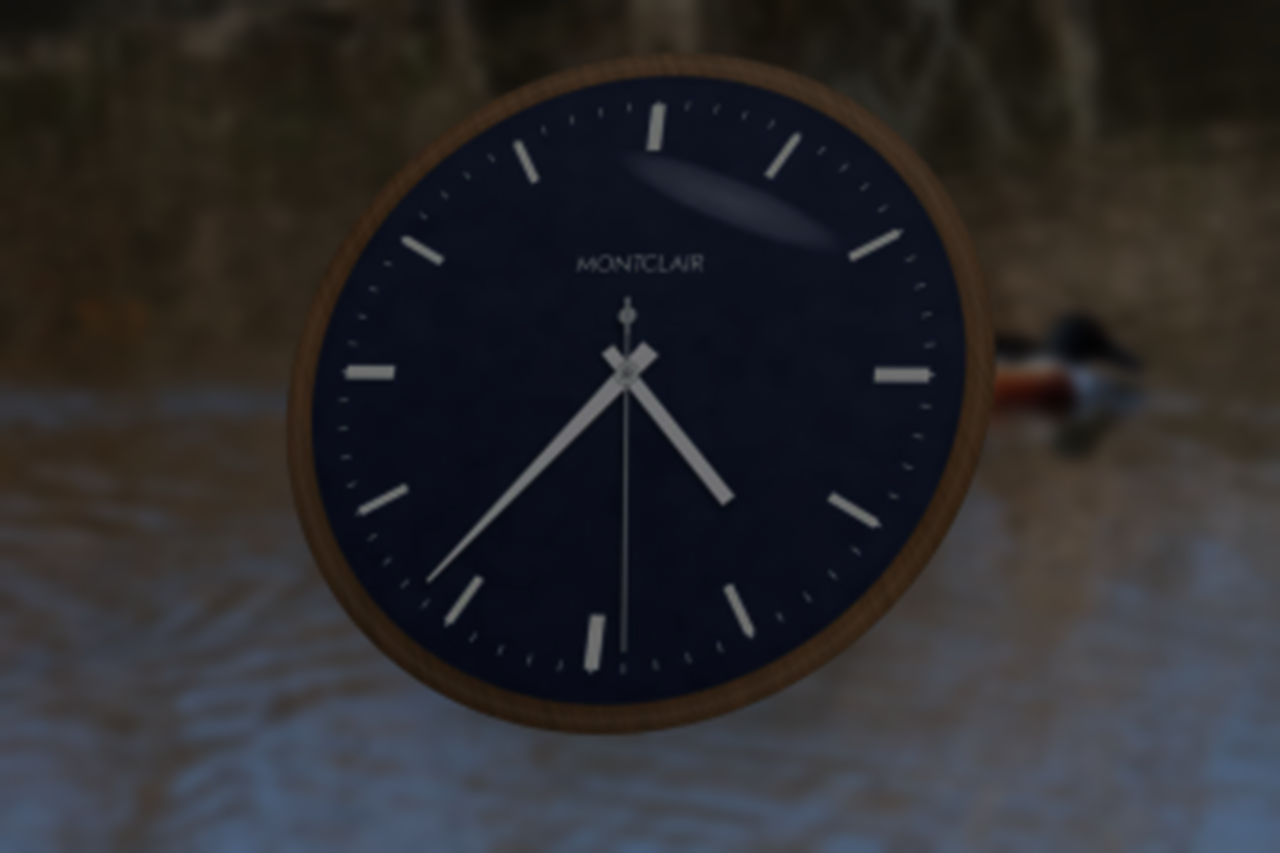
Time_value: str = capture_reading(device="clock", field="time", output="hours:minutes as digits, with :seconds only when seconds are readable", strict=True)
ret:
4:36:29
